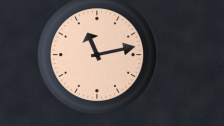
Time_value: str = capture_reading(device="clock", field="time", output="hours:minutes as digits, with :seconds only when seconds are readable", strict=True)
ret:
11:13
